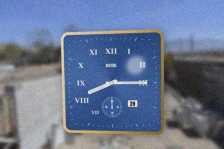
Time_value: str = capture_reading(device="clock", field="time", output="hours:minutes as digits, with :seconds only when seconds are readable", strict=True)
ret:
8:15
